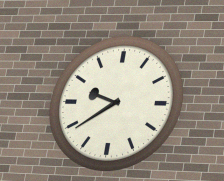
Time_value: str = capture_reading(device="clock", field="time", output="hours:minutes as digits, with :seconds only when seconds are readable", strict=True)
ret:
9:39
